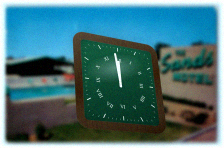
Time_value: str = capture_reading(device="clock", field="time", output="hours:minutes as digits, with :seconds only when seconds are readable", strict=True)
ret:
11:59
